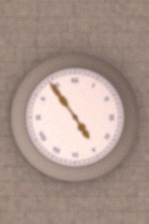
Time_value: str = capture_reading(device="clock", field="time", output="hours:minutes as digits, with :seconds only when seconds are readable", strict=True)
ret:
4:54
